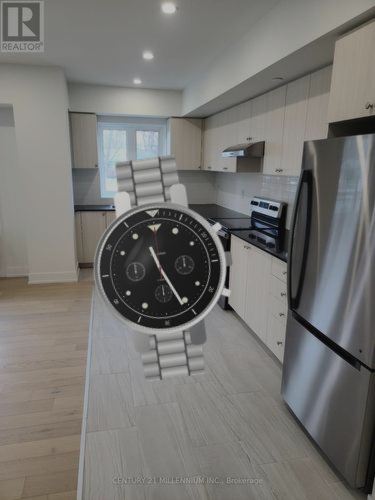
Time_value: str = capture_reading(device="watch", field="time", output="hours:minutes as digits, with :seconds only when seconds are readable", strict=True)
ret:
11:26
